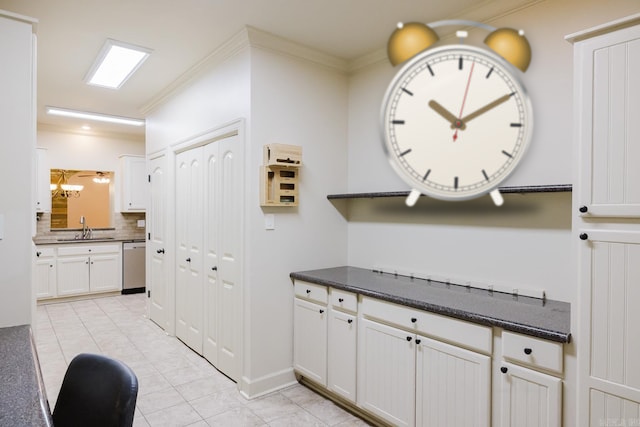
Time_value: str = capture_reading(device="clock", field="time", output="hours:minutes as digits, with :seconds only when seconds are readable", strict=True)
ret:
10:10:02
